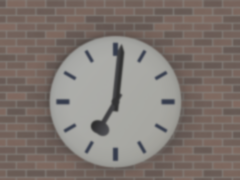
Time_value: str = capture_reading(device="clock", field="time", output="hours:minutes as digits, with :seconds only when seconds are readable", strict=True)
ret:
7:01
